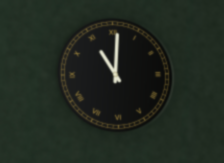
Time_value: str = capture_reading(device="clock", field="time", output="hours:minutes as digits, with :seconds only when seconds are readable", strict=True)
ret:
11:01
